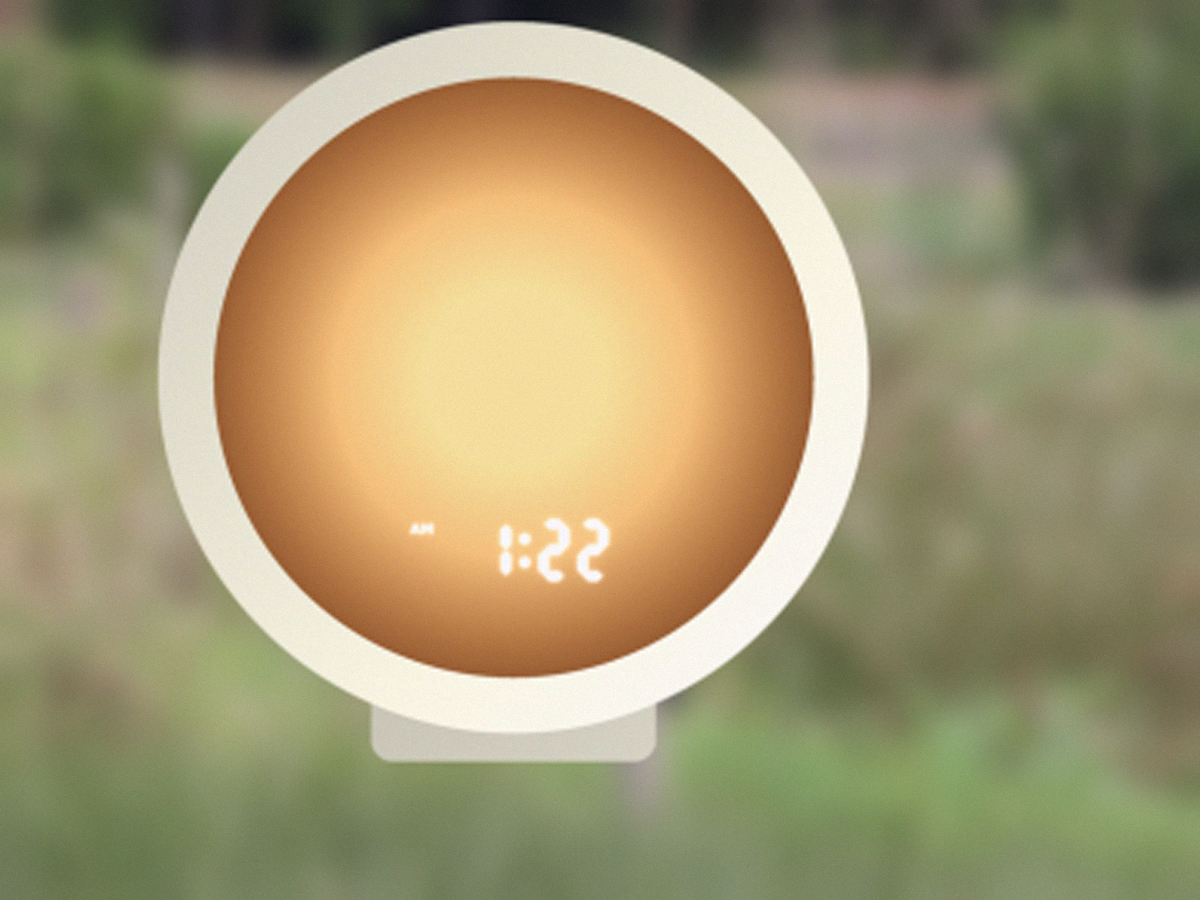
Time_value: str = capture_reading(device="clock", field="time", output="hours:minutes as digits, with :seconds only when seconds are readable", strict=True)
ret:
1:22
